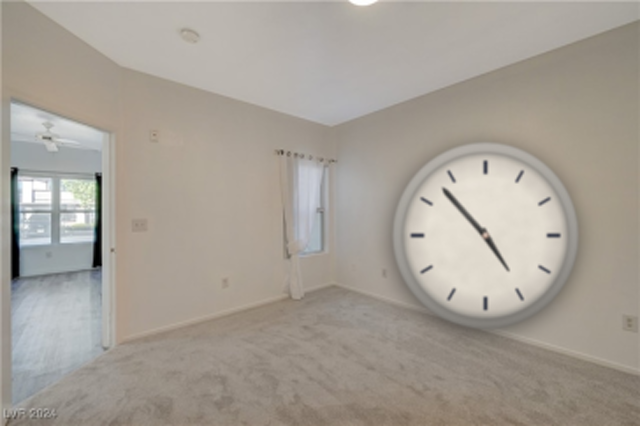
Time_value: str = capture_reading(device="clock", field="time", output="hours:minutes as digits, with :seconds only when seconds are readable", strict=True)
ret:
4:53
